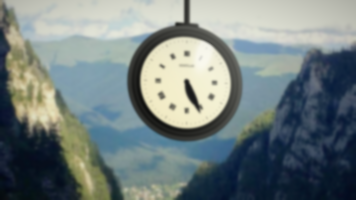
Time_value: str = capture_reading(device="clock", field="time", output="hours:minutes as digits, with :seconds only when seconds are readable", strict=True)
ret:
5:26
